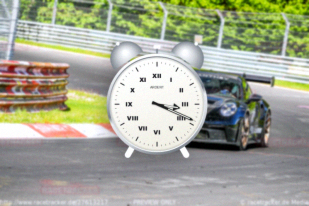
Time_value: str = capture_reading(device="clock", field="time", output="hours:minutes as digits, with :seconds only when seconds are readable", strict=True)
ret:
3:19
